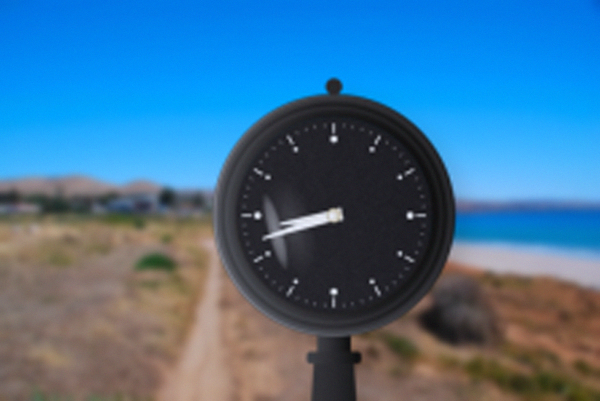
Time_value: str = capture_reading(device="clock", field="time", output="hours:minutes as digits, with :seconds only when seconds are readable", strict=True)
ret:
8:42
